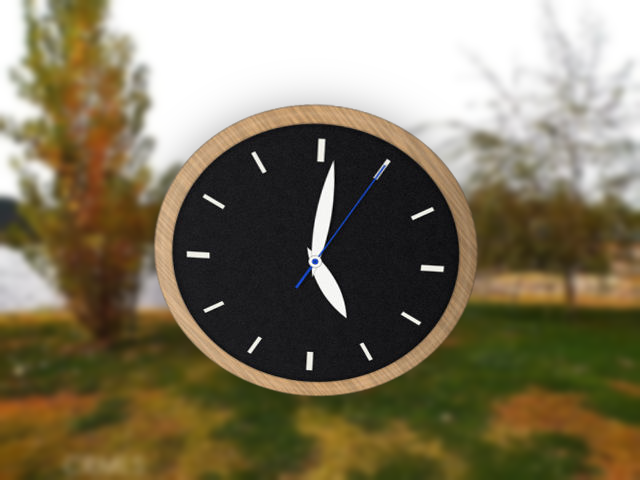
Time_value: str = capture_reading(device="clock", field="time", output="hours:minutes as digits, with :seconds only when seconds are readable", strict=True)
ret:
5:01:05
